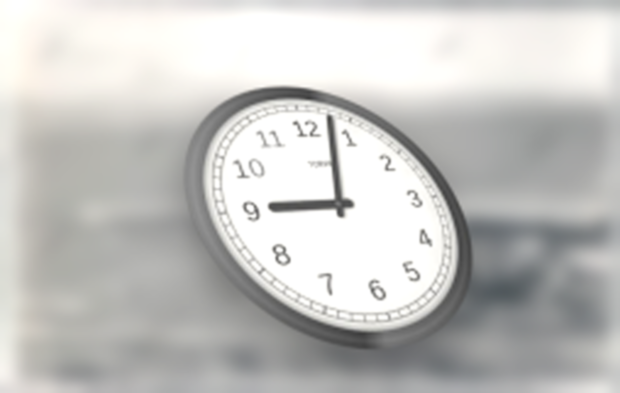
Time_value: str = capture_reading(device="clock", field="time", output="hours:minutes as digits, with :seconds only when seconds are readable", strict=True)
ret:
9:03
